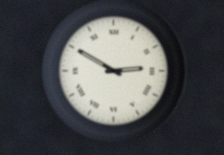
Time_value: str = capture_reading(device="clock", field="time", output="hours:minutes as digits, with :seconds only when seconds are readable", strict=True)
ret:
2:50
